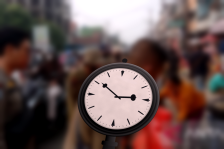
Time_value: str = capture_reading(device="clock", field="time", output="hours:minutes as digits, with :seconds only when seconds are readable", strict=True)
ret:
2:51
